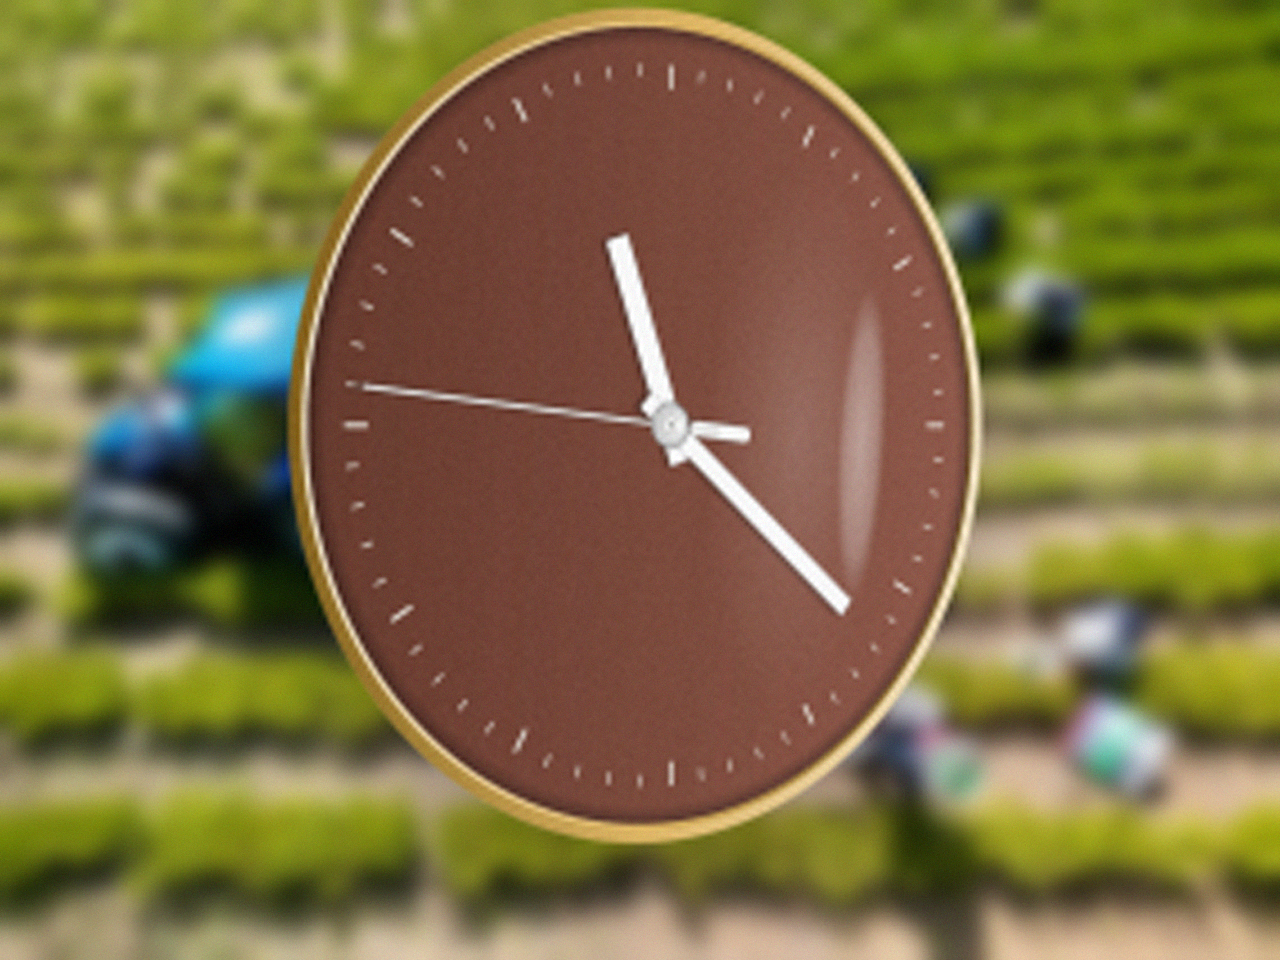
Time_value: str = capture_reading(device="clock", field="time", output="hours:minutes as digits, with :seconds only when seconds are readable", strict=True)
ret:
11:21:46
